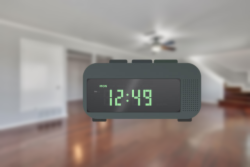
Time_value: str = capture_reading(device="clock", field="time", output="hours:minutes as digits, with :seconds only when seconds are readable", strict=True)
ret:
12:49
